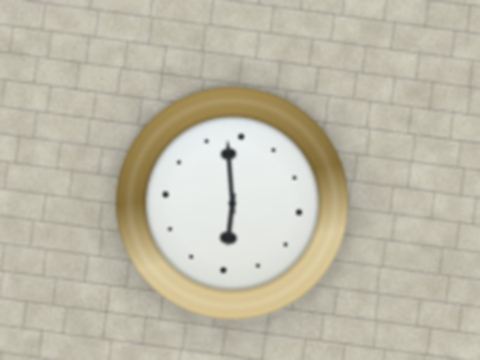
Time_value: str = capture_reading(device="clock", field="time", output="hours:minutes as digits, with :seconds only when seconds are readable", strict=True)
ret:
5:58
